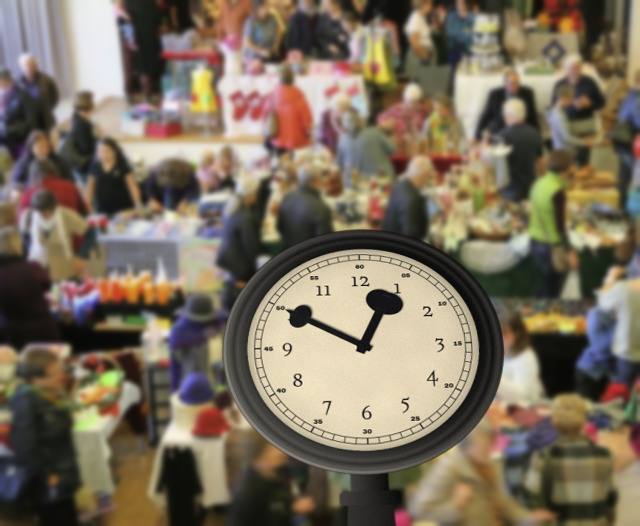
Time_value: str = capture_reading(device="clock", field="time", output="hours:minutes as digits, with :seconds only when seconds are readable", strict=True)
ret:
12:50
